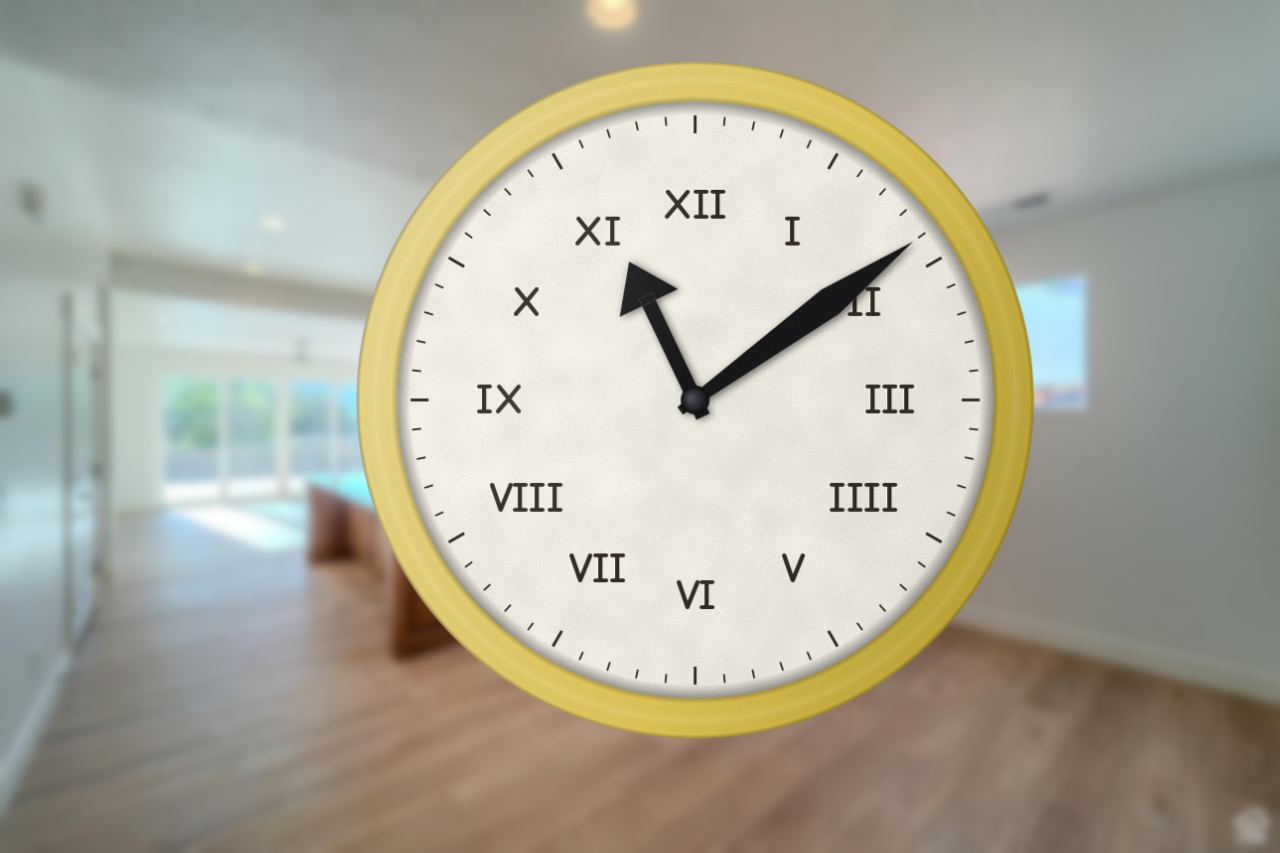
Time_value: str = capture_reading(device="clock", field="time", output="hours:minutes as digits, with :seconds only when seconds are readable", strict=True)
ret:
11:09
